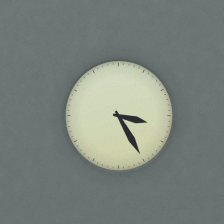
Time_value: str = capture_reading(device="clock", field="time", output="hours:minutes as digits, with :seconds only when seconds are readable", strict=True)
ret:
3:25
